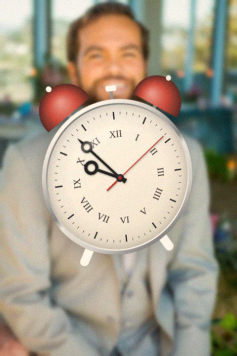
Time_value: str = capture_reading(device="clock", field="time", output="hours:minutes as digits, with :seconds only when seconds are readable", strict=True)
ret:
9:53:09
